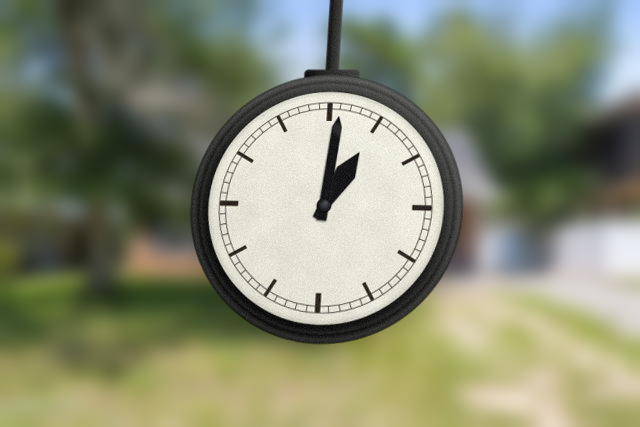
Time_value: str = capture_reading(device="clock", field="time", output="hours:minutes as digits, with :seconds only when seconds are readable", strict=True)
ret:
1:01
